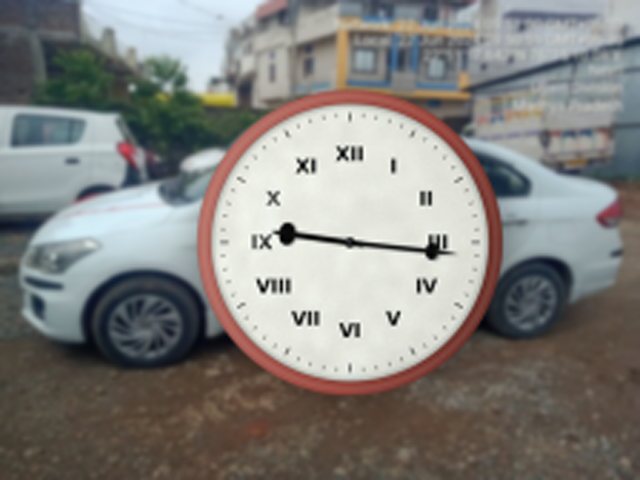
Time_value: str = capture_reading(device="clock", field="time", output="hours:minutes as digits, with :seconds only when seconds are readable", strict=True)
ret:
9:16
